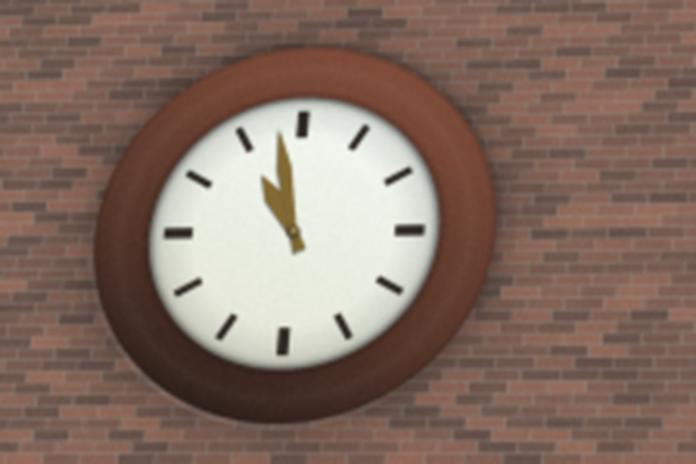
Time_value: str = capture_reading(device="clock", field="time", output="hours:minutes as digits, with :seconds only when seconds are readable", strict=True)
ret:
10:58
